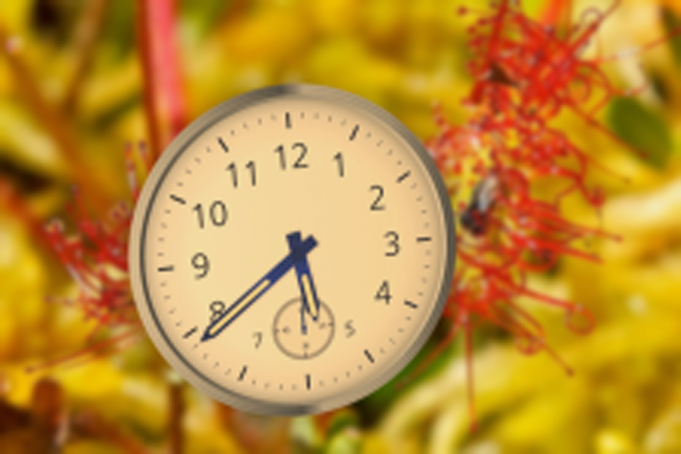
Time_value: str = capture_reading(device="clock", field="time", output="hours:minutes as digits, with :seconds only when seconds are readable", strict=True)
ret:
5:39
